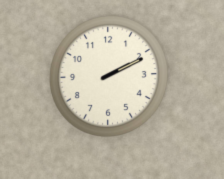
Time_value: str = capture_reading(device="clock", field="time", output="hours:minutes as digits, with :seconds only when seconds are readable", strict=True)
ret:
2:11
